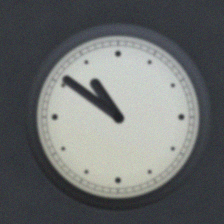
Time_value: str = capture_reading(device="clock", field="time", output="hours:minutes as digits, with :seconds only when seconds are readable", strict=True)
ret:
10:51
